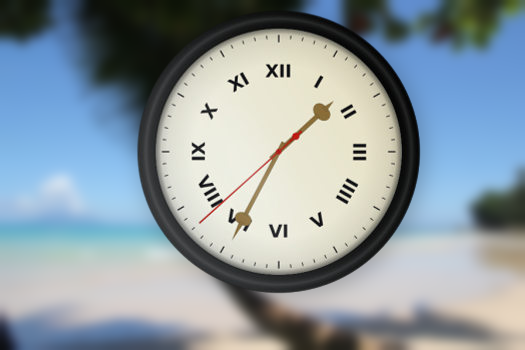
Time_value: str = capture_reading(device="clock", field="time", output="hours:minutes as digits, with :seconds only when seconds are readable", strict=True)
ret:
1:34:38
